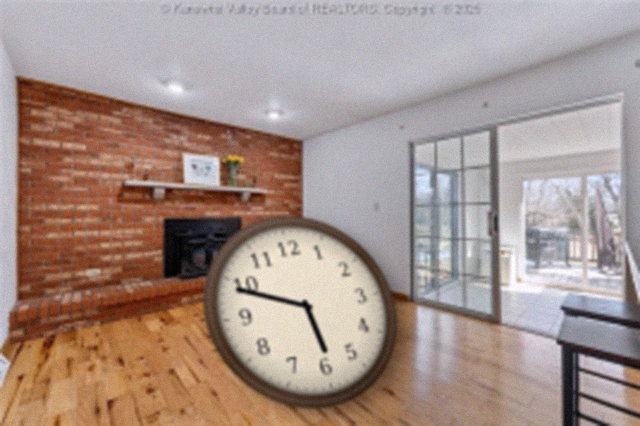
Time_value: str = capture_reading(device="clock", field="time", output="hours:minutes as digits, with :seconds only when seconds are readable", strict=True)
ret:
5:49
